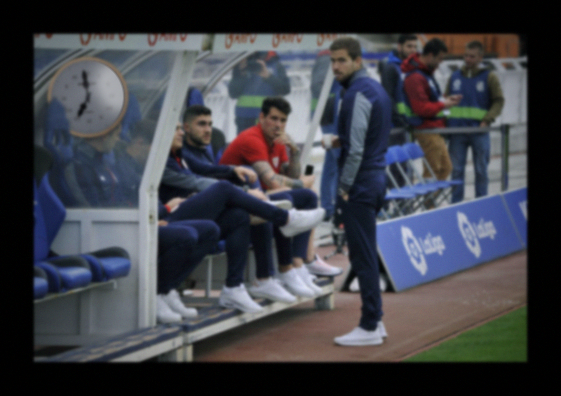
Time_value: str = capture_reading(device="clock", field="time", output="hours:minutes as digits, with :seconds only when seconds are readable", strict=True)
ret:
6:59
